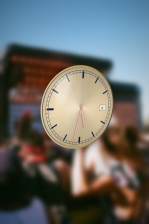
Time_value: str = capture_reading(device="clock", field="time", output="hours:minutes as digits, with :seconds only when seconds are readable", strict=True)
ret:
5:32
